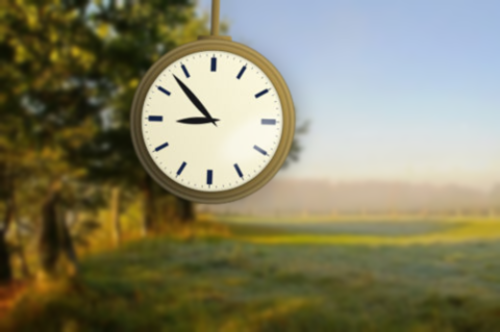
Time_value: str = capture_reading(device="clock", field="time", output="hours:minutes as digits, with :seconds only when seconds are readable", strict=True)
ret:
8:53
